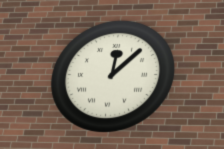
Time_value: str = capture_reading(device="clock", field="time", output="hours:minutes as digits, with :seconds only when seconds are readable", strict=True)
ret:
12:07
